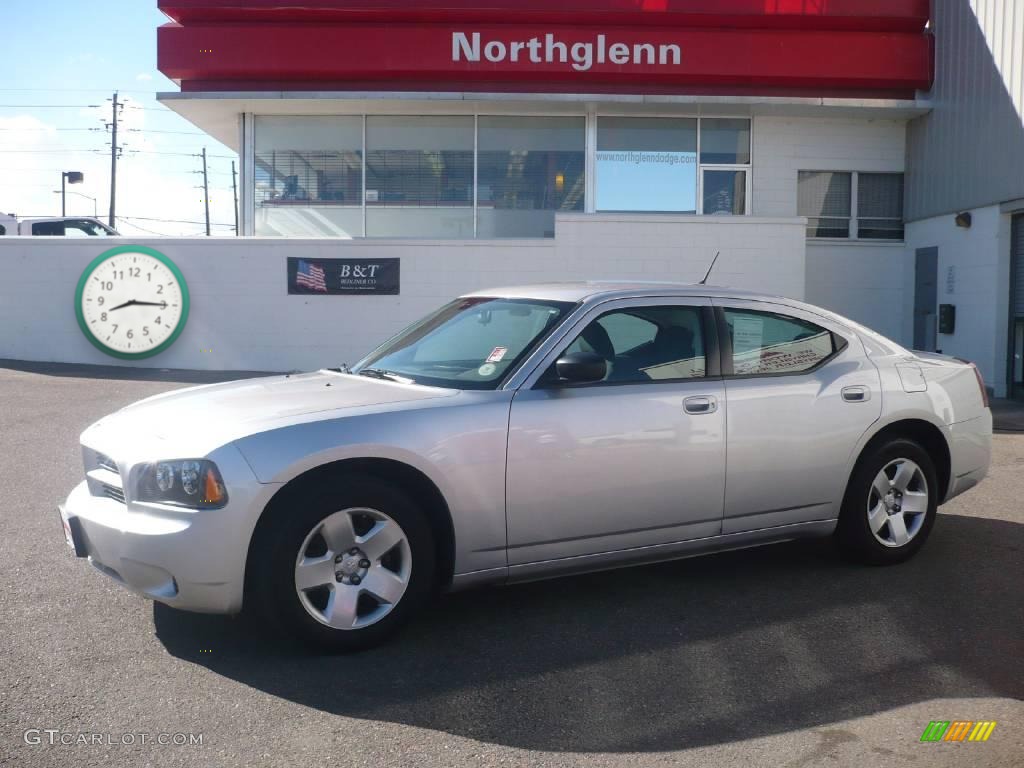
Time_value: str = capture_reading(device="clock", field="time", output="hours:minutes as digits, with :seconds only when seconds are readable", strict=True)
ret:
8:15
